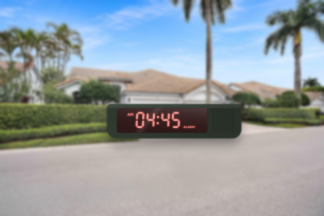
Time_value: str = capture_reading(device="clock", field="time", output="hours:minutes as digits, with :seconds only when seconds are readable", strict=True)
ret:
4:45
